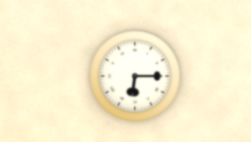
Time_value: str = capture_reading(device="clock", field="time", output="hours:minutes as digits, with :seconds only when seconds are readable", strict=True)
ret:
6:15
